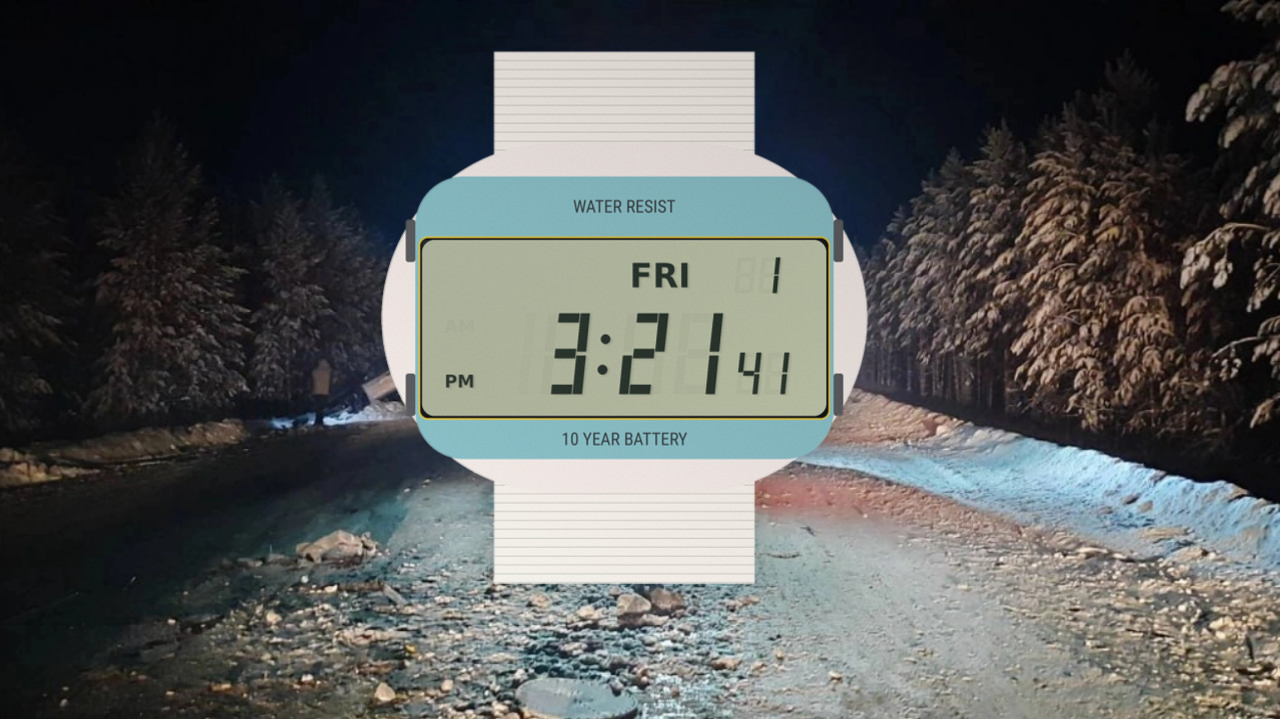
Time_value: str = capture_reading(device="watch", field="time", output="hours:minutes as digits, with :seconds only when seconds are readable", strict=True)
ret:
3:21:41
